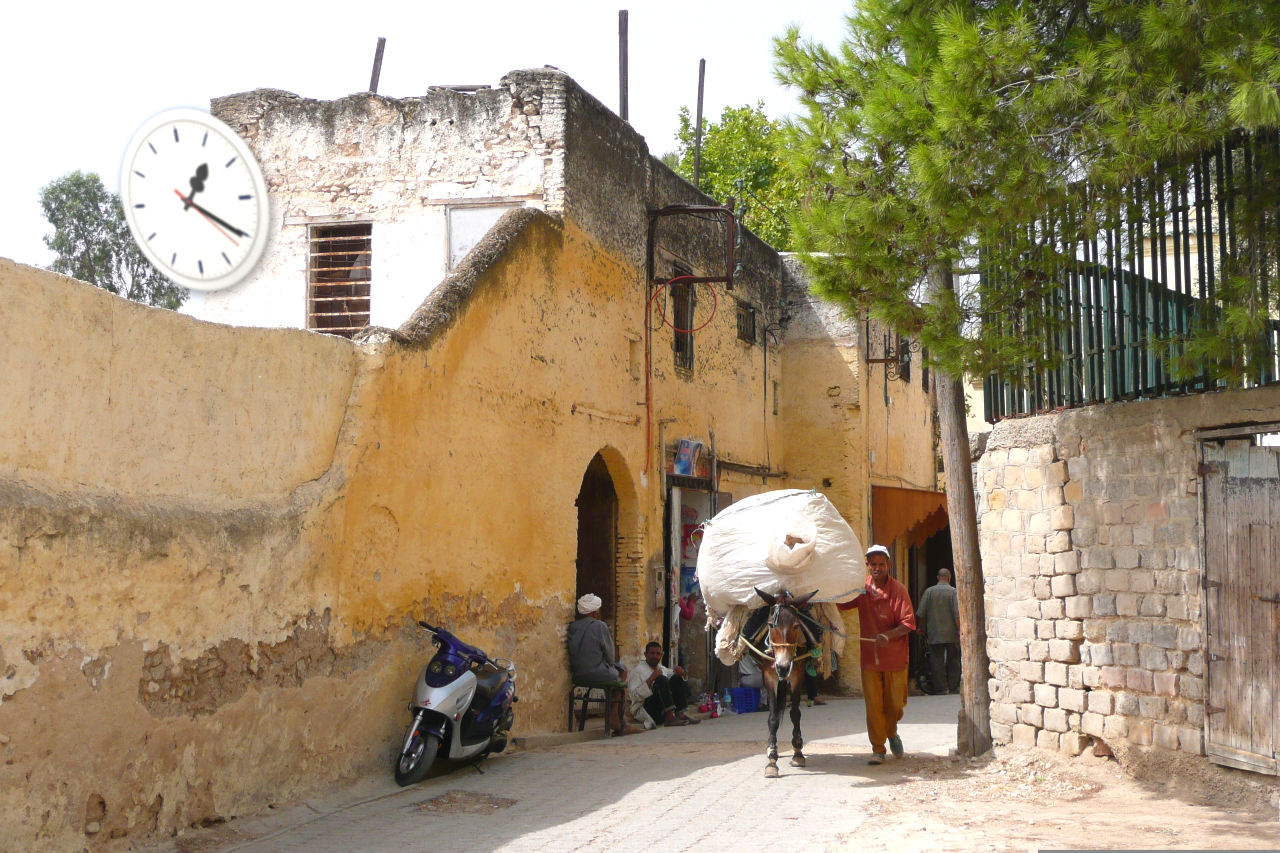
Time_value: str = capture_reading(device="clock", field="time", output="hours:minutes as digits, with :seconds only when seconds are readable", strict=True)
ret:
1:20:22
